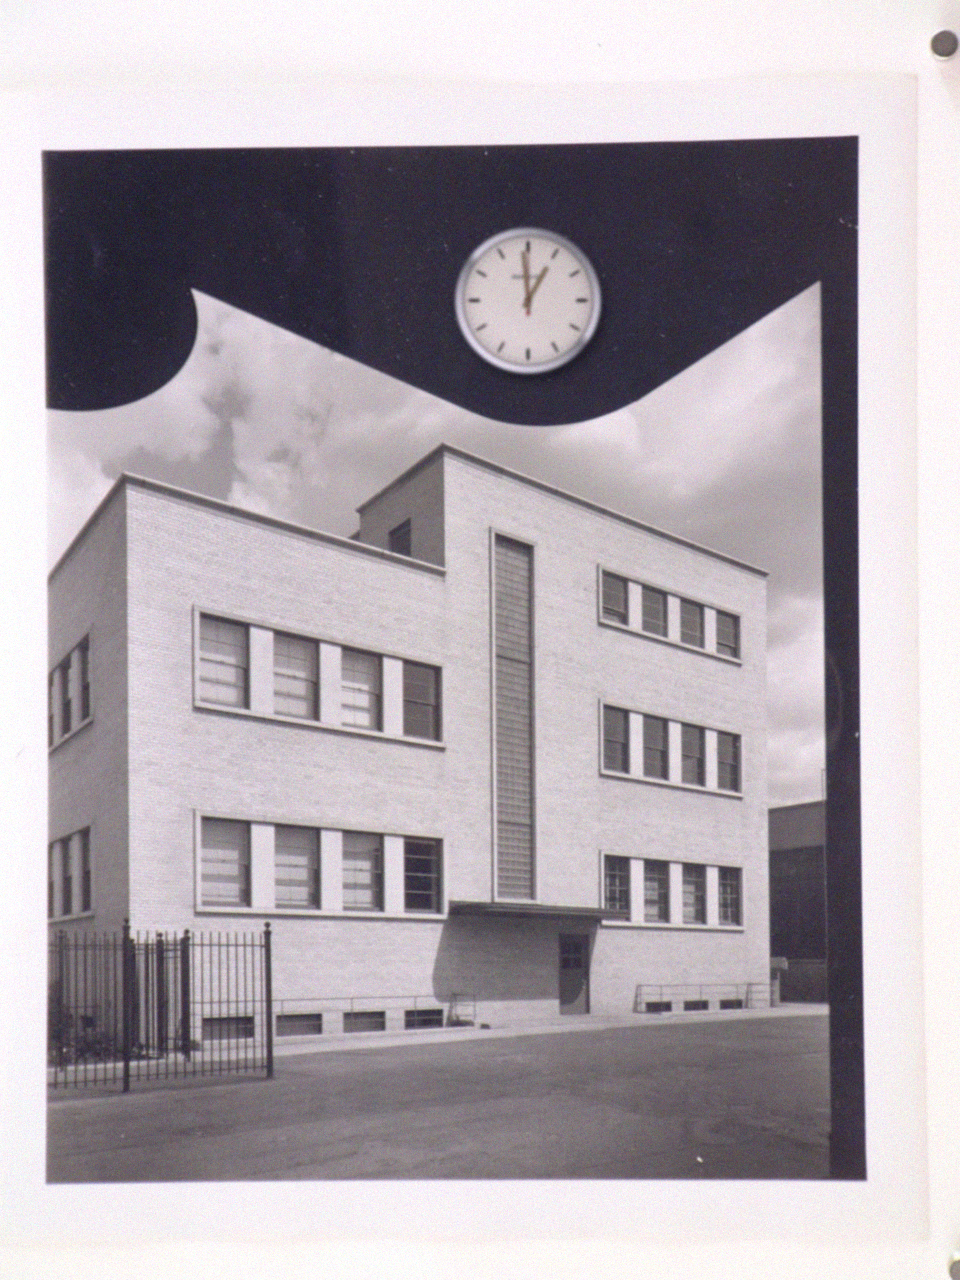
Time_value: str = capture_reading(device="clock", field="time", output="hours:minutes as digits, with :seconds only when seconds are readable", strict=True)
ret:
12:59:00
